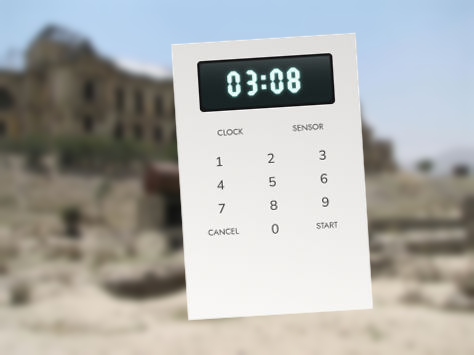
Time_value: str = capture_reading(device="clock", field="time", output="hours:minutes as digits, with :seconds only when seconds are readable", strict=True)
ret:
3:08
